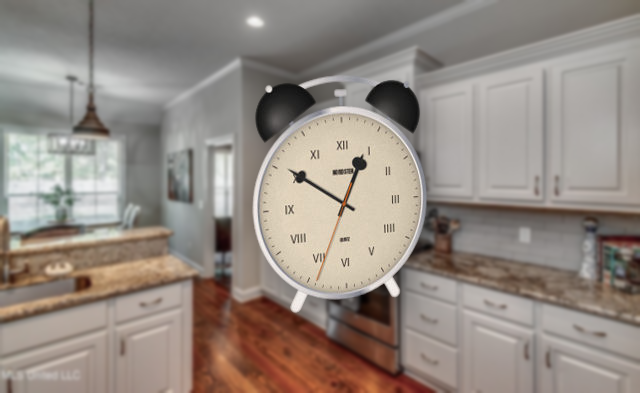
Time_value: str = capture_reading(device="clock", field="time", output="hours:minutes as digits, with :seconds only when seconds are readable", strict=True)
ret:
12:50:34
